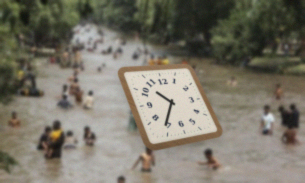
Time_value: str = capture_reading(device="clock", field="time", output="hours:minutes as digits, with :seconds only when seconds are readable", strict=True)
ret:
10:36
